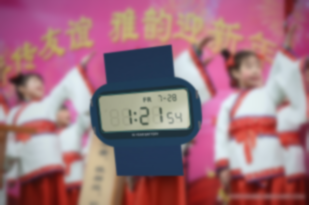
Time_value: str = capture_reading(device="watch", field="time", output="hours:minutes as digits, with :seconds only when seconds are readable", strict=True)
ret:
1:21:54
